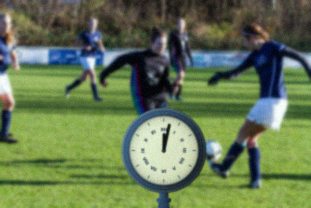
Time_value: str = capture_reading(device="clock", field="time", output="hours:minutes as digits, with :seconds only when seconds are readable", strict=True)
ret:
12:02
